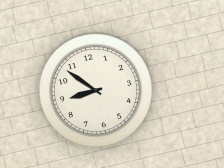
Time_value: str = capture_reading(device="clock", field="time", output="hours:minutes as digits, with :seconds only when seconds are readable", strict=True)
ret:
8:53
